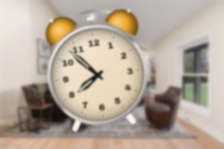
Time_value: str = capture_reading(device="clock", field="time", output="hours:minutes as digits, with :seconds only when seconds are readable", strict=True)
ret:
7:53
